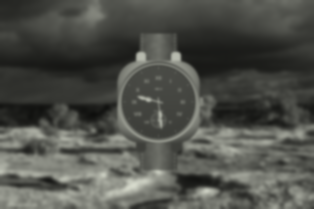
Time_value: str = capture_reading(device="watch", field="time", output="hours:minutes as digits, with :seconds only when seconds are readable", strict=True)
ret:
9:29
